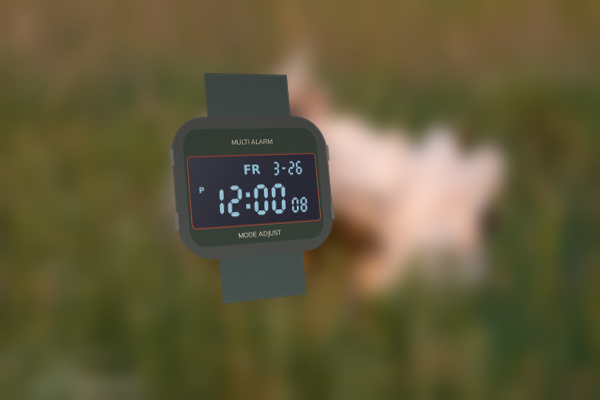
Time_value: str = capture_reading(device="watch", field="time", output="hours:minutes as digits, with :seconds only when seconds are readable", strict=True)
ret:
12:00:08
